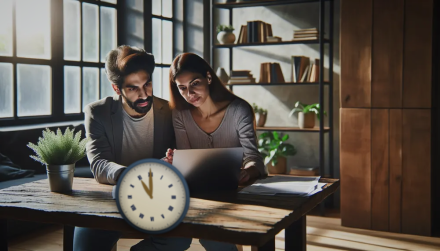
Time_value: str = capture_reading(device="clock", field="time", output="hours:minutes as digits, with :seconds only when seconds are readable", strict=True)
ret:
11:00
